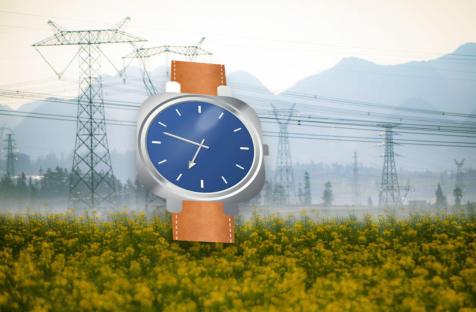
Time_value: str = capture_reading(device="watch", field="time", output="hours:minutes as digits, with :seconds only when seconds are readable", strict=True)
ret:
6:48
